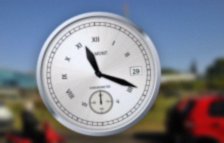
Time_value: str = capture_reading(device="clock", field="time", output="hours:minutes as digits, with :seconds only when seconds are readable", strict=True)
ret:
11:19
